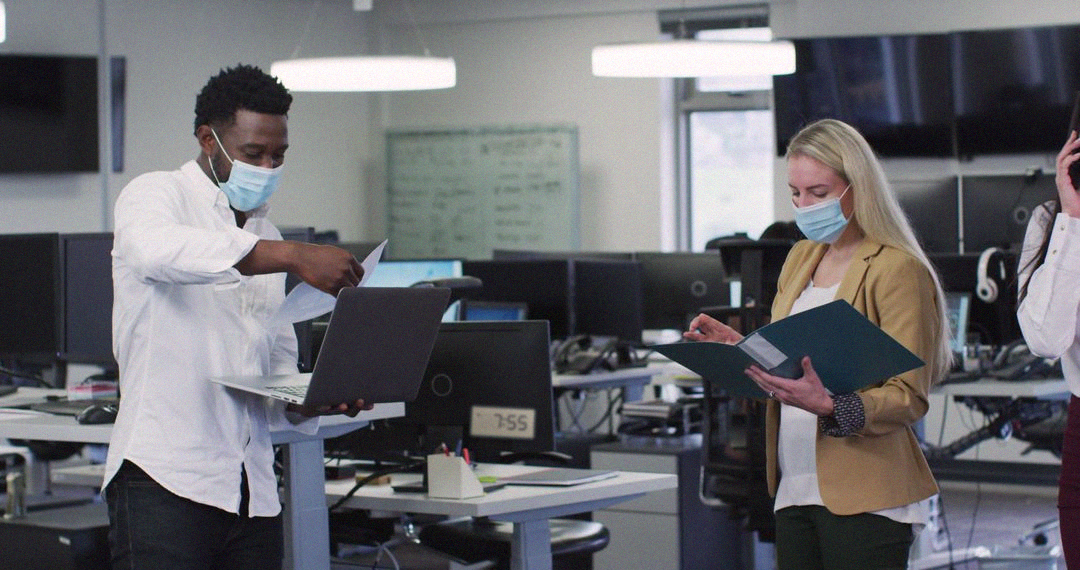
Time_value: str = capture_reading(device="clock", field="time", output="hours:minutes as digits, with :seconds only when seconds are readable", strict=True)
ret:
7:55
